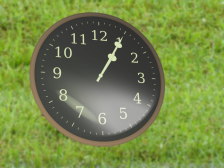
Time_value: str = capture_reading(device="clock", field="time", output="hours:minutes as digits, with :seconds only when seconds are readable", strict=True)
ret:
1:05
